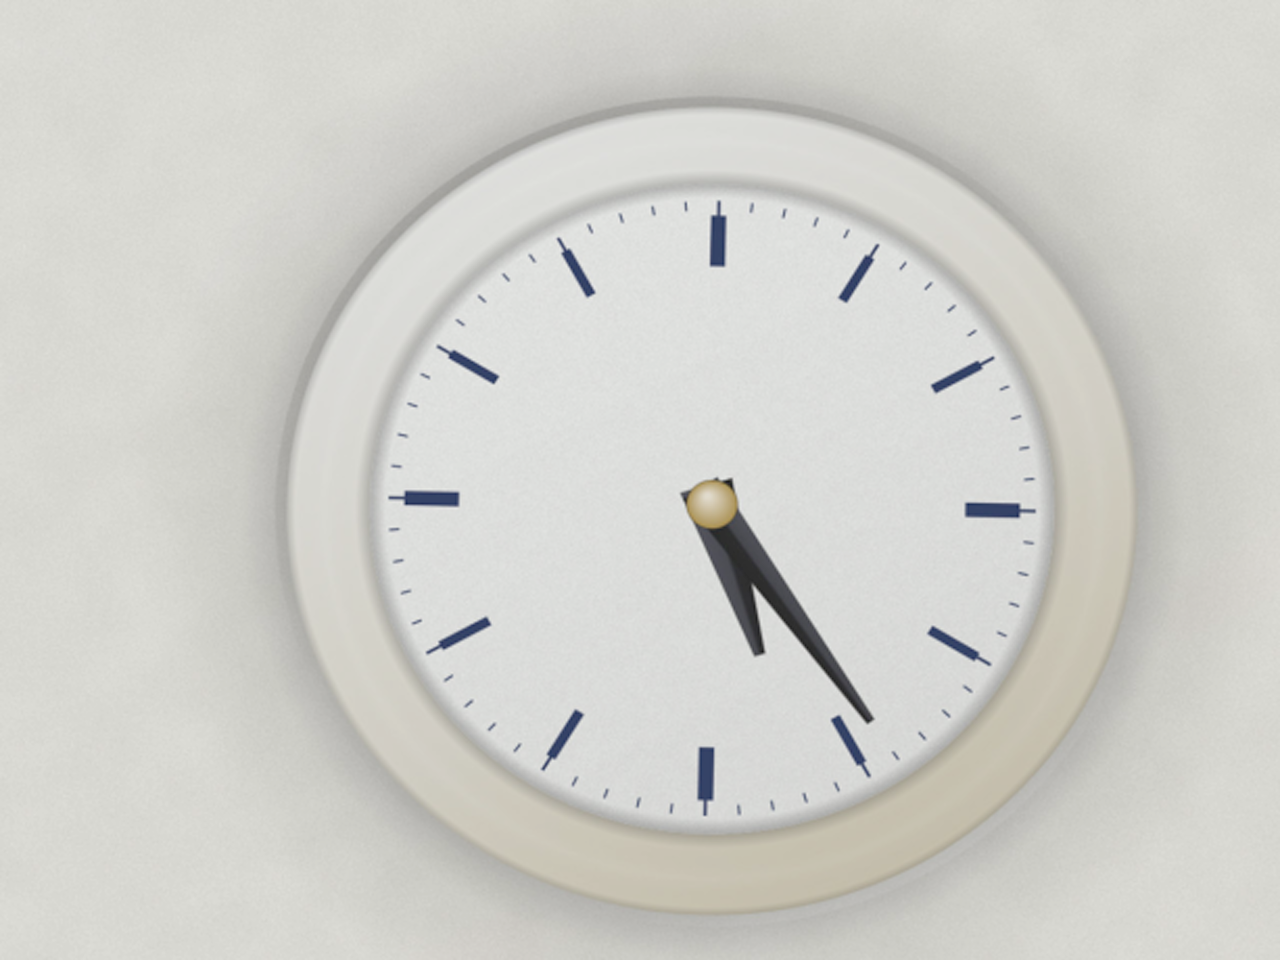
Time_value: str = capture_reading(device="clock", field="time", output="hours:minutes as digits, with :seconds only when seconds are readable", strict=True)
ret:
5:24
